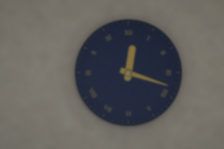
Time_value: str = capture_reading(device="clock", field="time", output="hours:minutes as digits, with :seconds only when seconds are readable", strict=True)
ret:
12:18
